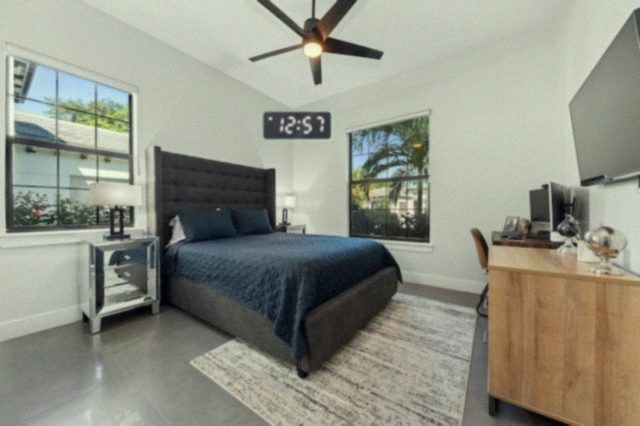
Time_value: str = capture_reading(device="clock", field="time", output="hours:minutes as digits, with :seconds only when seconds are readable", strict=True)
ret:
12:57
